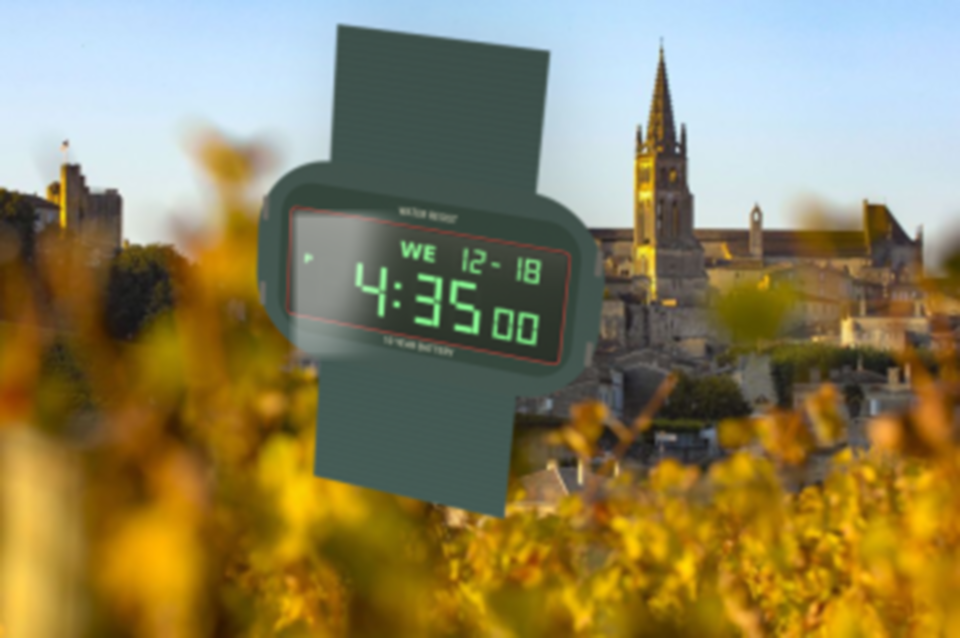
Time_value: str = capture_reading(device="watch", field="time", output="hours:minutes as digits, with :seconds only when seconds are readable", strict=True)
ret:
4:35:00
